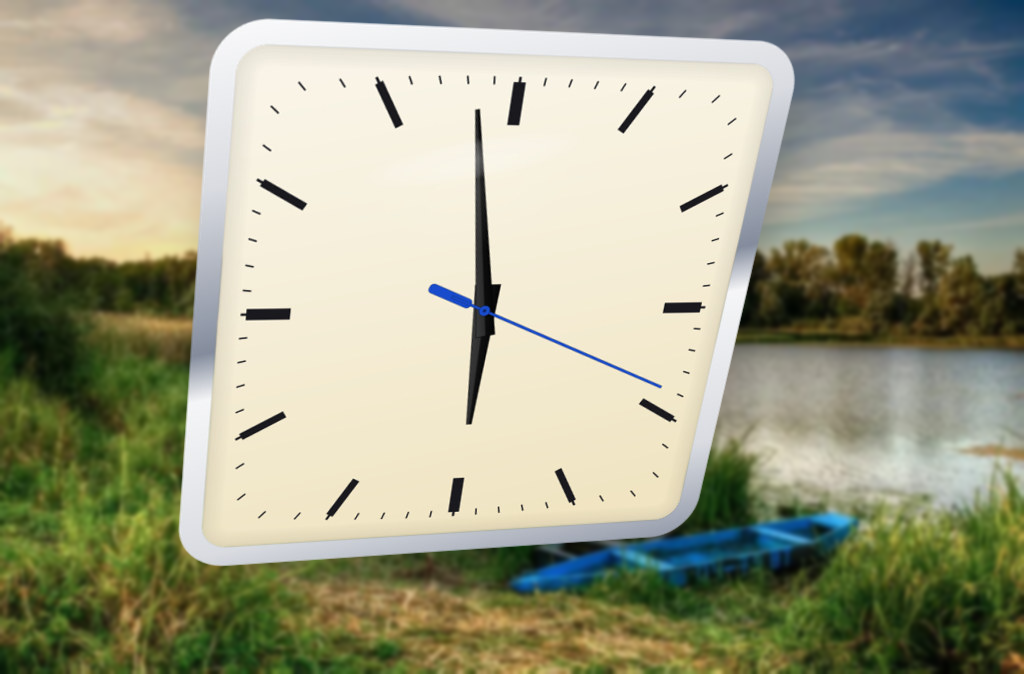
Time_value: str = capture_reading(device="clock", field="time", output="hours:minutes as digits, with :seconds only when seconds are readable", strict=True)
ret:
5:58:19
